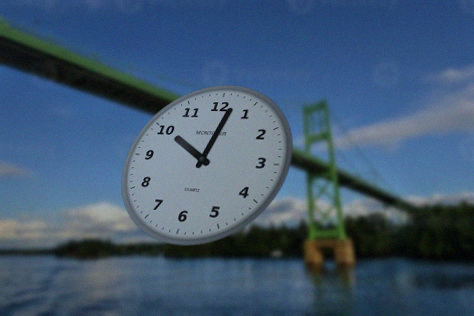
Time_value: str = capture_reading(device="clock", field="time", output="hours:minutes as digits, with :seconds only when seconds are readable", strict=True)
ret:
10:02
